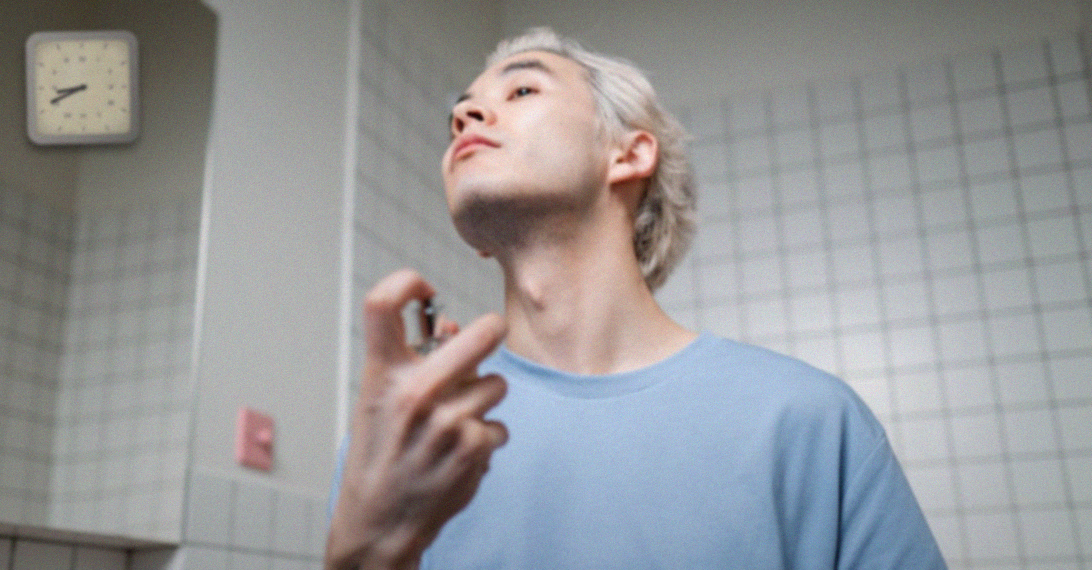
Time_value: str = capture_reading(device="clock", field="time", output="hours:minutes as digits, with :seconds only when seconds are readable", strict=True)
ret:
8:41
